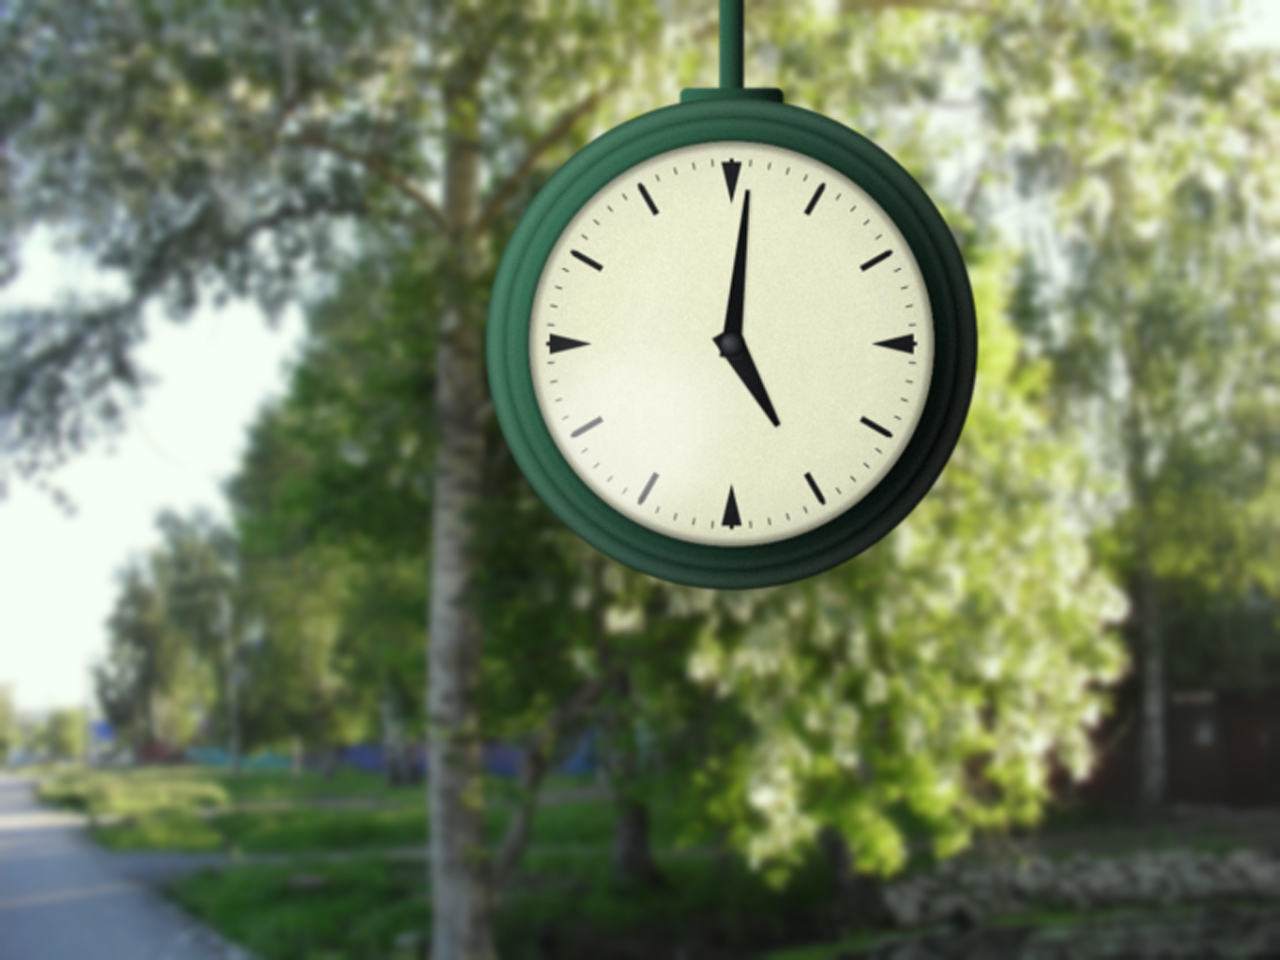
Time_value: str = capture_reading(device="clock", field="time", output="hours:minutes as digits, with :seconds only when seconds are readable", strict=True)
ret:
5:01
